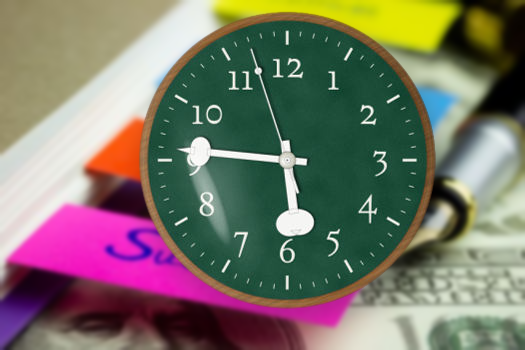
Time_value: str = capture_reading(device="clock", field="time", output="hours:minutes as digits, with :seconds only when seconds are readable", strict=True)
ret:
5:45:57
